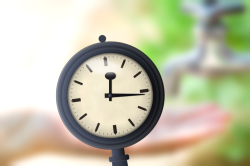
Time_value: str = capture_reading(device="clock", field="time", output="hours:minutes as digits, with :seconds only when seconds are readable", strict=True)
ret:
12:16
